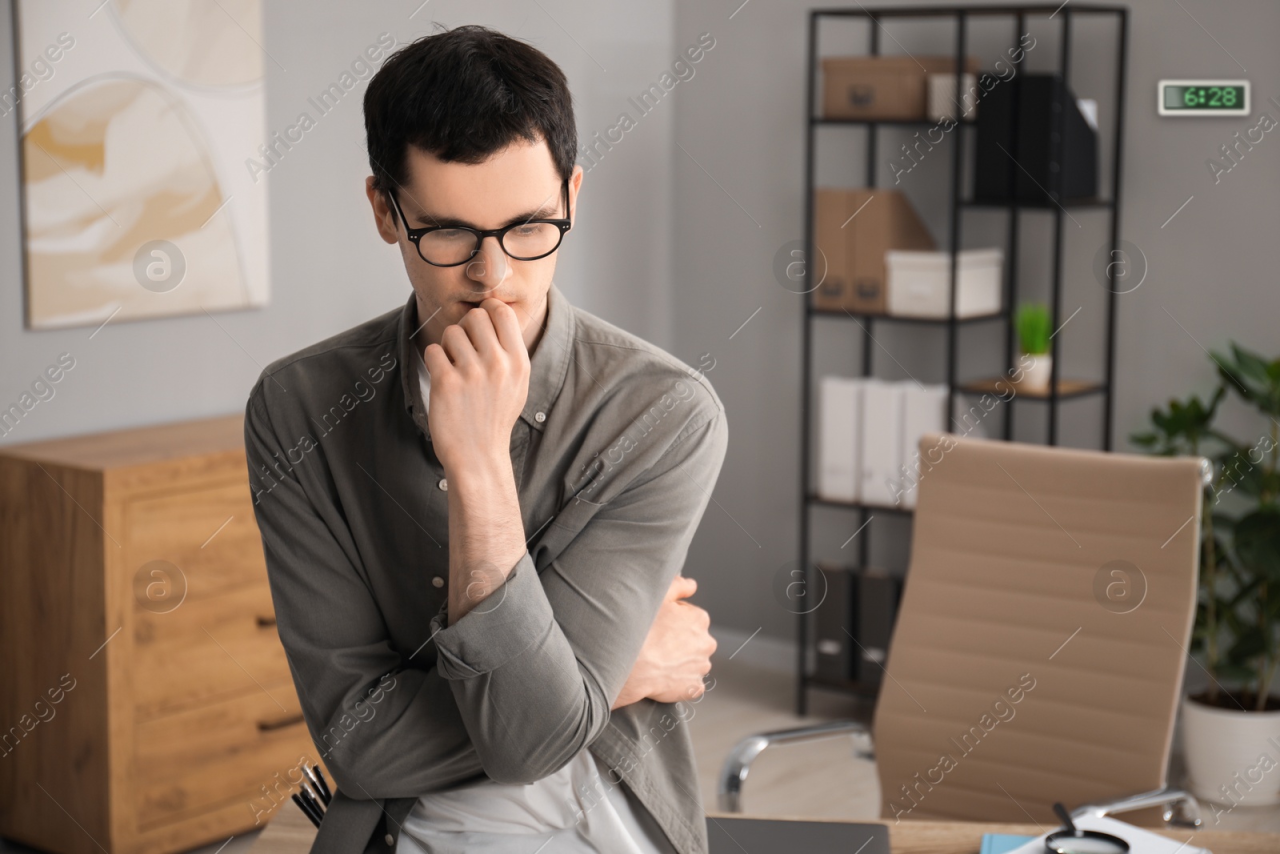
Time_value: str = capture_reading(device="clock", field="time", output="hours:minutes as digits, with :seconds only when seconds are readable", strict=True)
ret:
6:28
